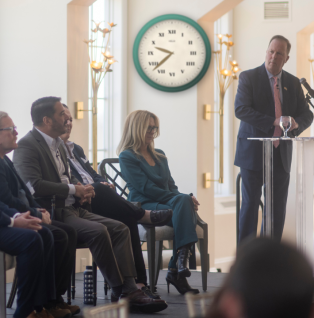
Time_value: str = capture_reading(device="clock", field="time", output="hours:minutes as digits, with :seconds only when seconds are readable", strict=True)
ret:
9:38
